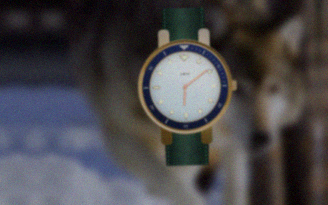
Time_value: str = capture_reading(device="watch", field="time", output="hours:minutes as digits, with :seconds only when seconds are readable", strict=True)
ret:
6:09
